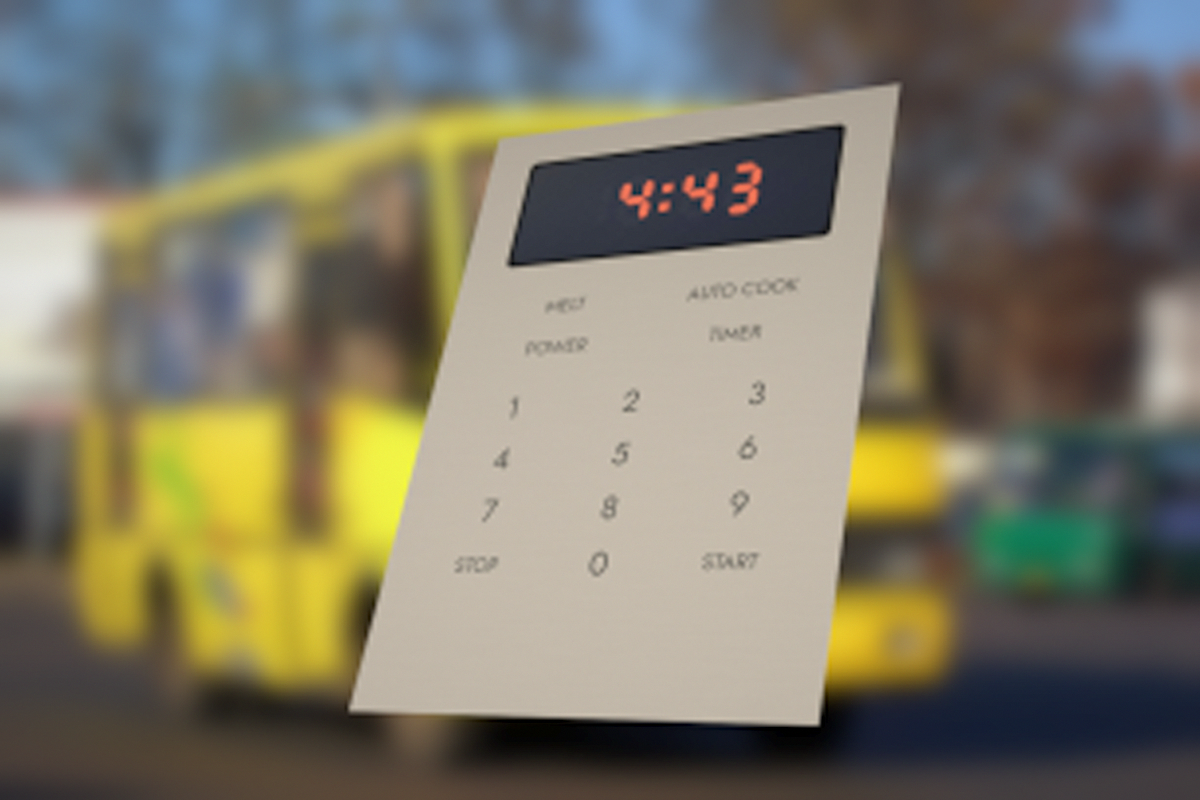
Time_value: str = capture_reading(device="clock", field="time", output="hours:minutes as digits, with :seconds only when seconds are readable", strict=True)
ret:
4:43
